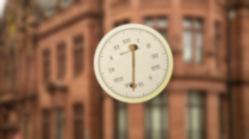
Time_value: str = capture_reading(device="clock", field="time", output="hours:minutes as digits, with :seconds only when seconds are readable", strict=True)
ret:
12:33
